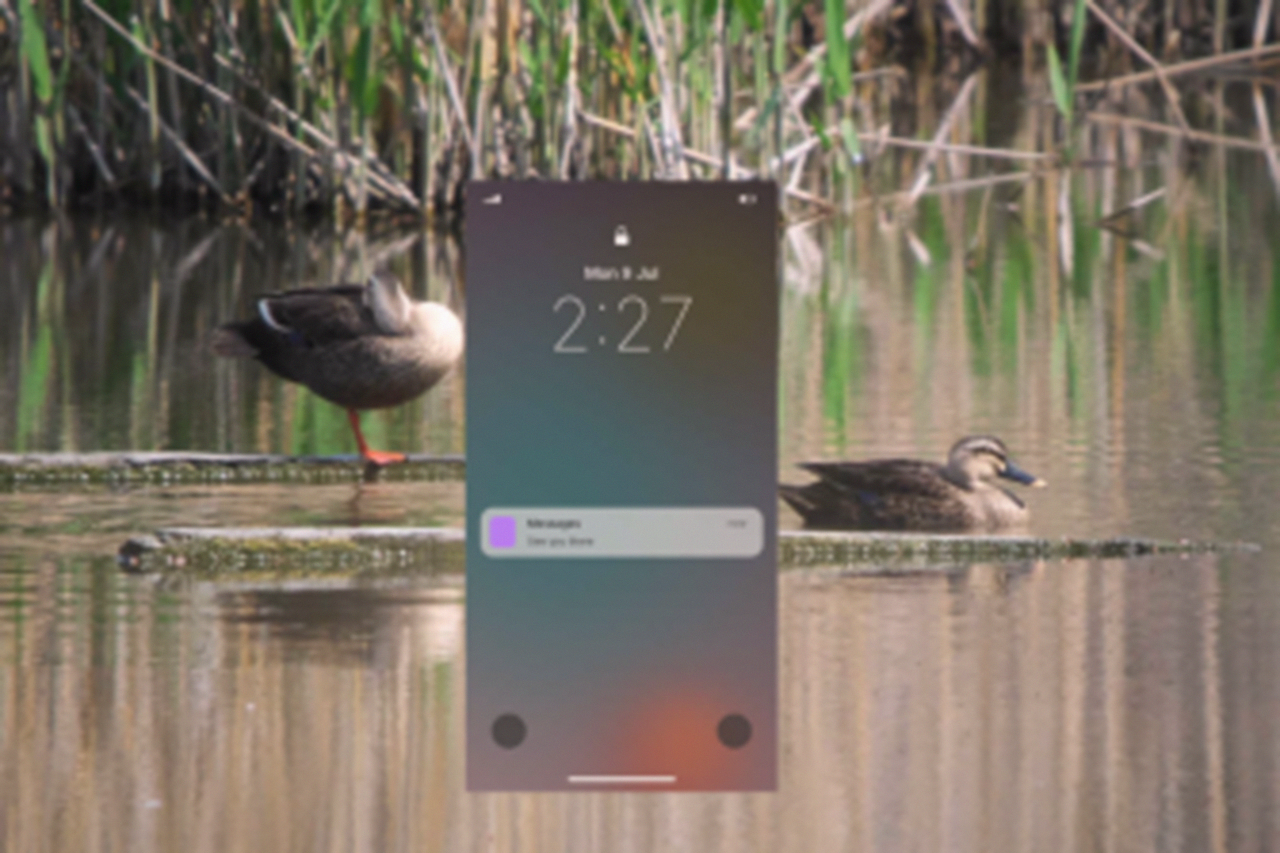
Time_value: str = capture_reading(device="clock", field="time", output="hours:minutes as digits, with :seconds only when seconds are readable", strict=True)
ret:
2:27
